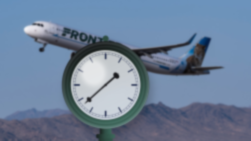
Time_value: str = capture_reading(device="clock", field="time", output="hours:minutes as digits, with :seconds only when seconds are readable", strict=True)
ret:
1:38
